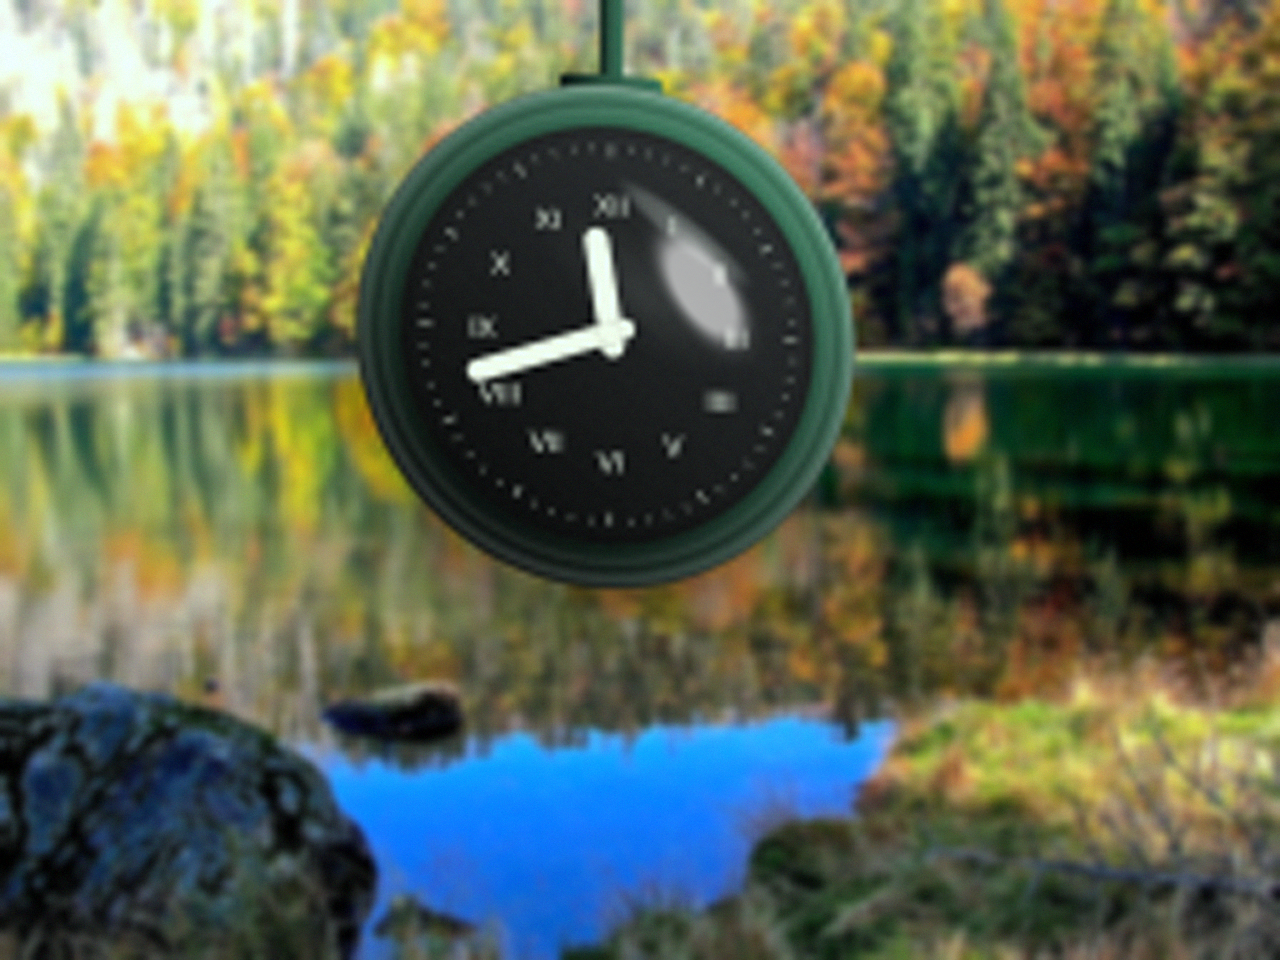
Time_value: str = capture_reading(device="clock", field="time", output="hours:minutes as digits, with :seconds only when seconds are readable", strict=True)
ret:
11:42
